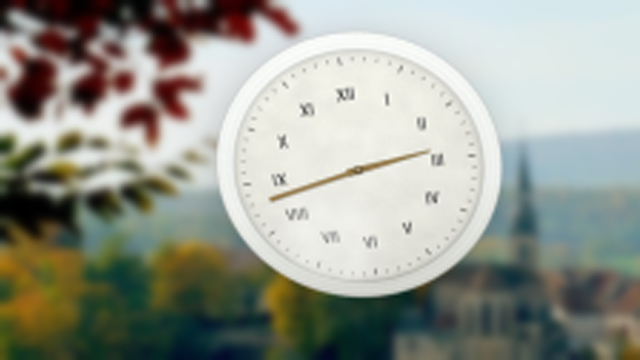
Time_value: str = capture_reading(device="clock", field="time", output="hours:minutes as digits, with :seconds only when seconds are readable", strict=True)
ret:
2:43
